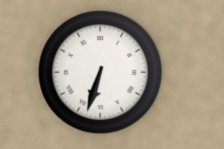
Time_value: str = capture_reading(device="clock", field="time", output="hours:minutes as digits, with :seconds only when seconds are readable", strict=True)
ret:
6:33
